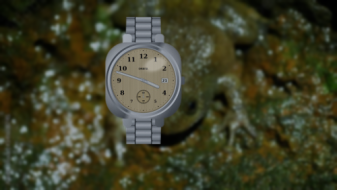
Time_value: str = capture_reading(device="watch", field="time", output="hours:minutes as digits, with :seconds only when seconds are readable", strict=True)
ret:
3:48
